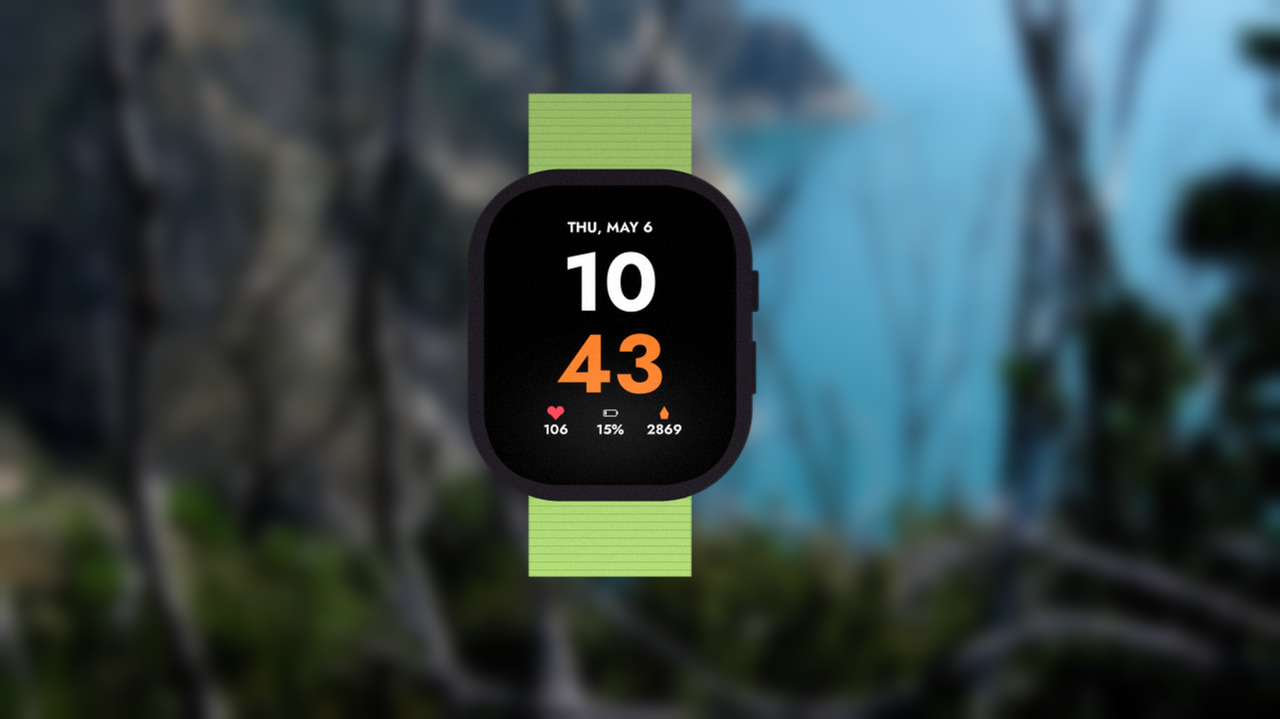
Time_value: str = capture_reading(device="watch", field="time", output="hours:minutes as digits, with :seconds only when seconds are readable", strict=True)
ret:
10:43
